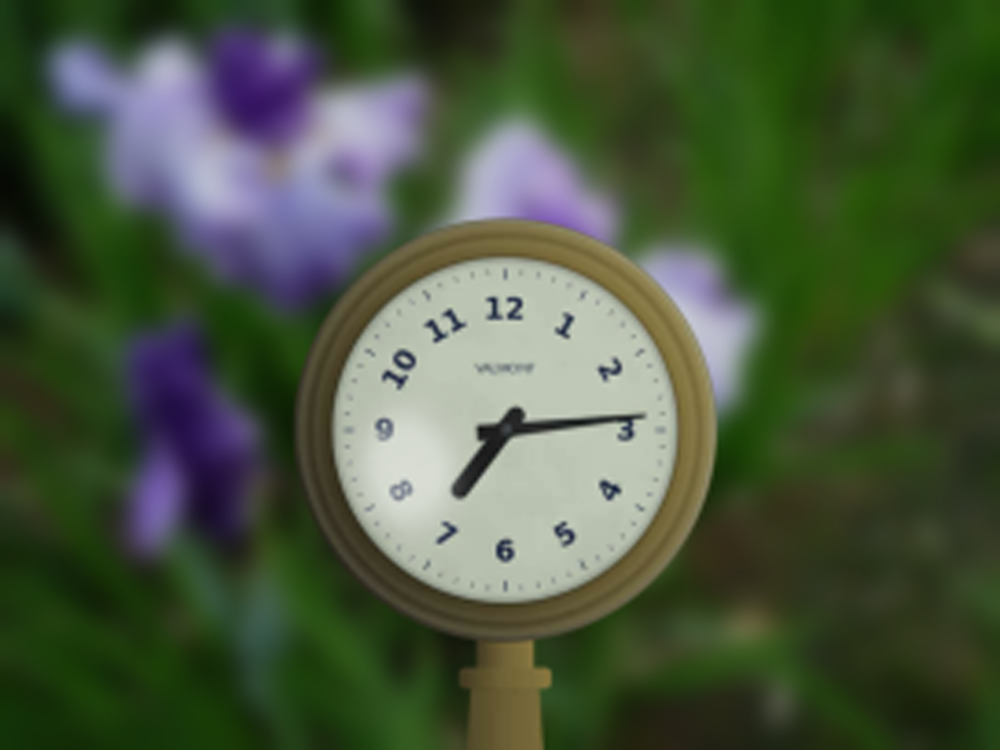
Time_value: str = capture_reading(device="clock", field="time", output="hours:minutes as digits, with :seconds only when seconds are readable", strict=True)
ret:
7:14
